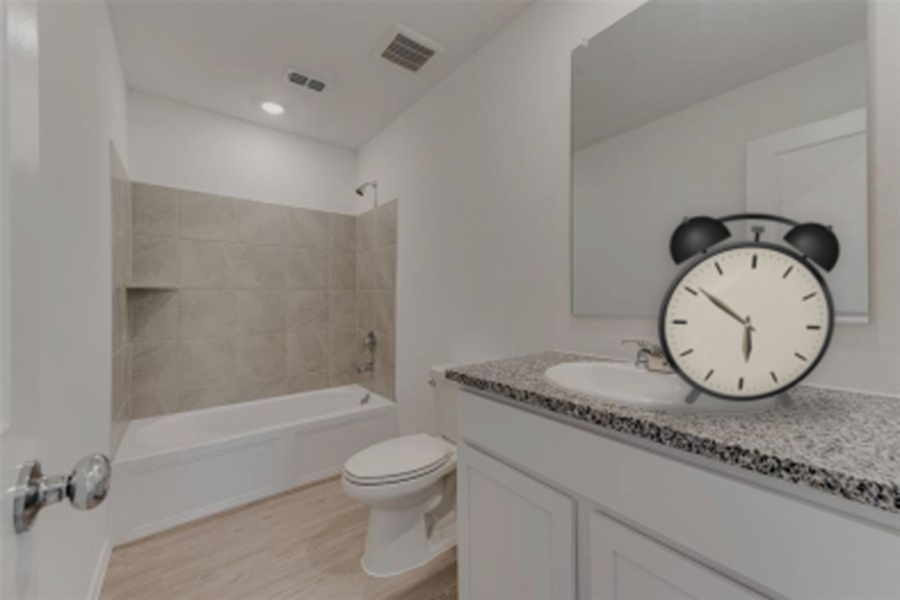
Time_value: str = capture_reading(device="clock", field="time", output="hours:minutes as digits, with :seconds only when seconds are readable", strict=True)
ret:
5:51
